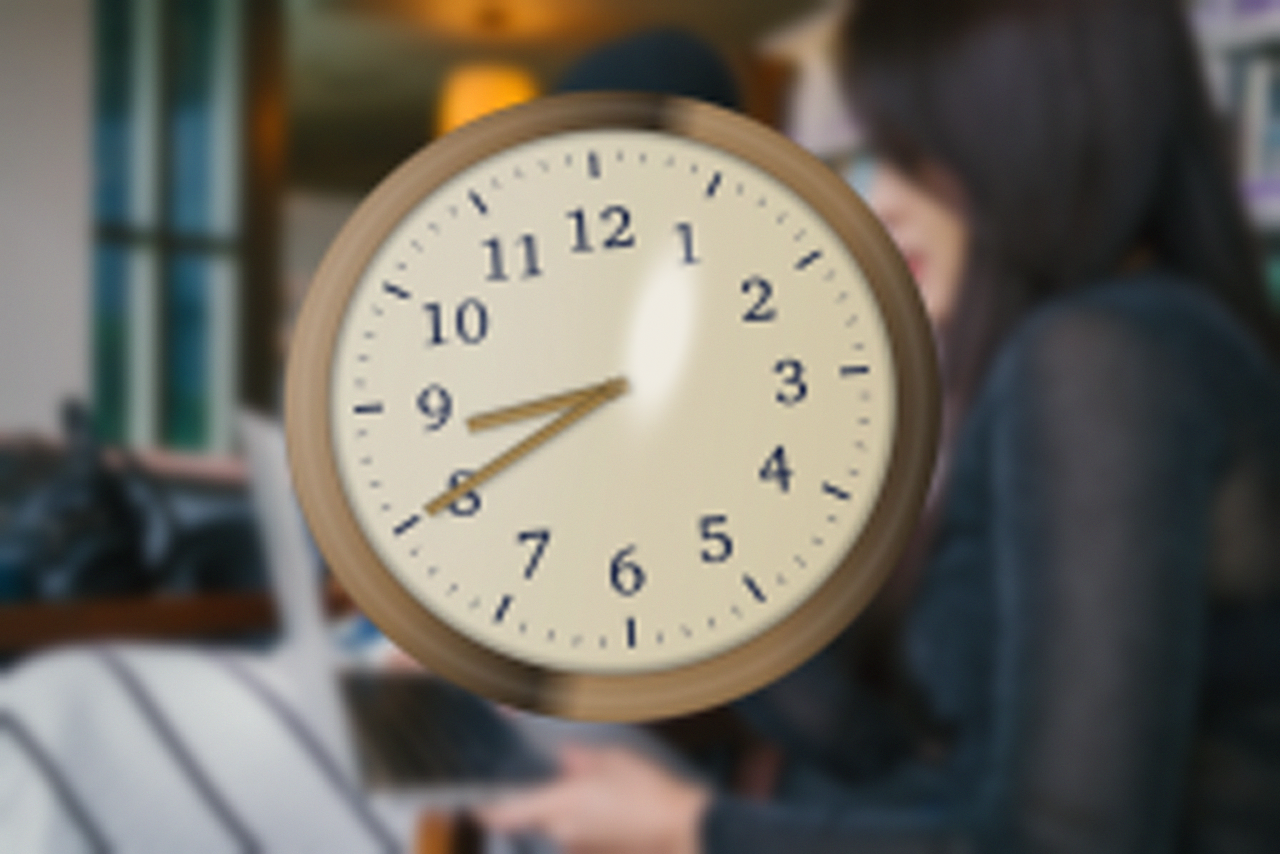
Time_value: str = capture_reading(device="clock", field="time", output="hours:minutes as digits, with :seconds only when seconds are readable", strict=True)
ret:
8:40
